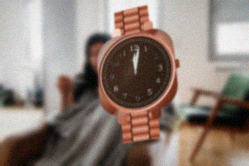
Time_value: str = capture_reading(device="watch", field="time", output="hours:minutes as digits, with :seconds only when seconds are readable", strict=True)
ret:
12:02
